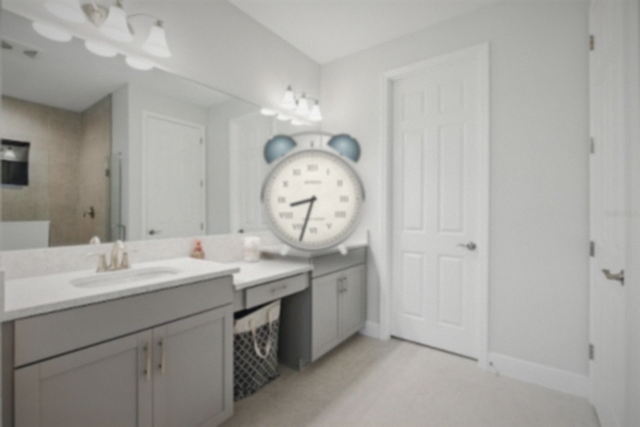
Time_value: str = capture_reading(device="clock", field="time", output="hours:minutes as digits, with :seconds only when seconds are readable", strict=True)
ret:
8:33
